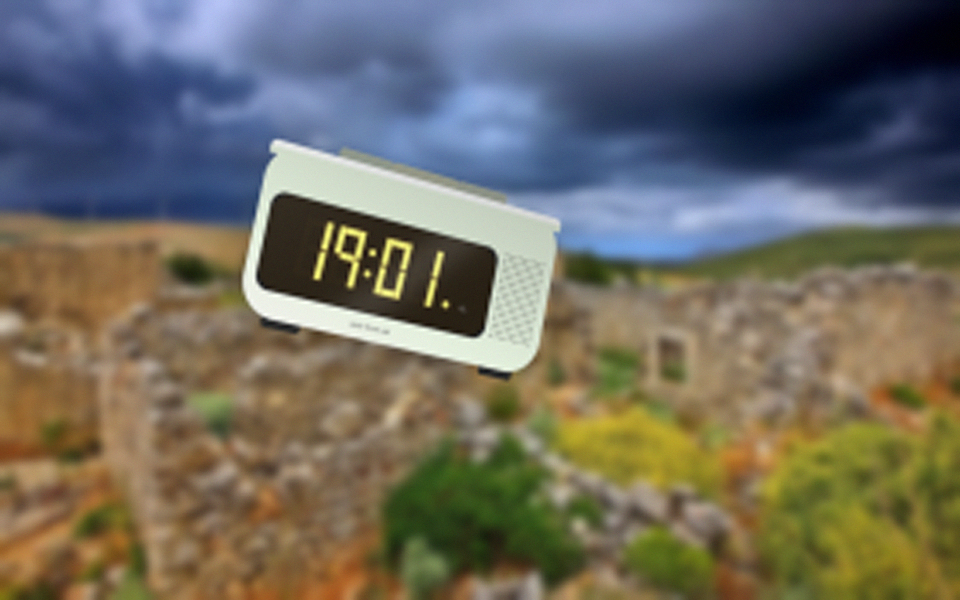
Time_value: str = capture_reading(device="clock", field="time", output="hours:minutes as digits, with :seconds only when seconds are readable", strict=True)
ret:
19:01
